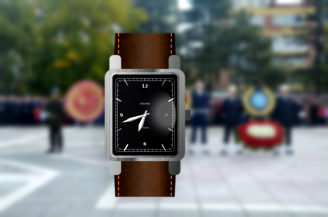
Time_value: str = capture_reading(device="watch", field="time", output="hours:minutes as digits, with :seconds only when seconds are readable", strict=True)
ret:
6:42
